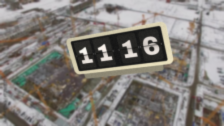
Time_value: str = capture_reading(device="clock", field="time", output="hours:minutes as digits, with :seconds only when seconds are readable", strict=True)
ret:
11:16
